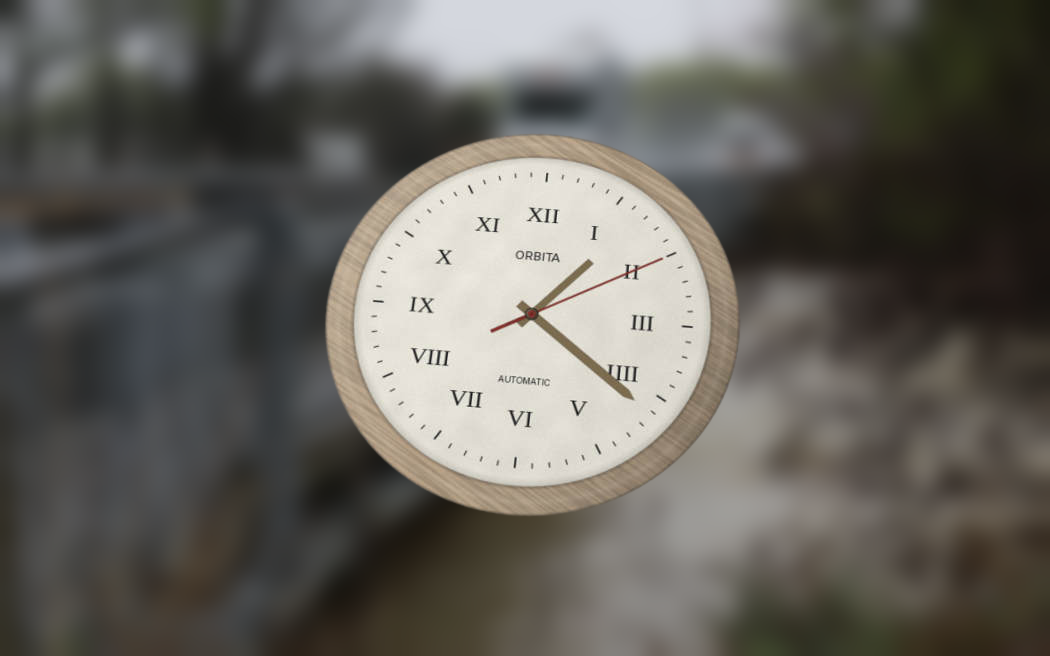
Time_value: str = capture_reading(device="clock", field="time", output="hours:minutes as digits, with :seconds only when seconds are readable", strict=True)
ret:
1:21:10
